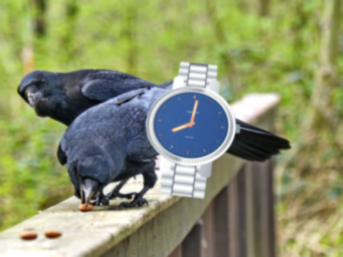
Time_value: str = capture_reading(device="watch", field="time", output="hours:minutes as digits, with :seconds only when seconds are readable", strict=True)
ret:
8:01
